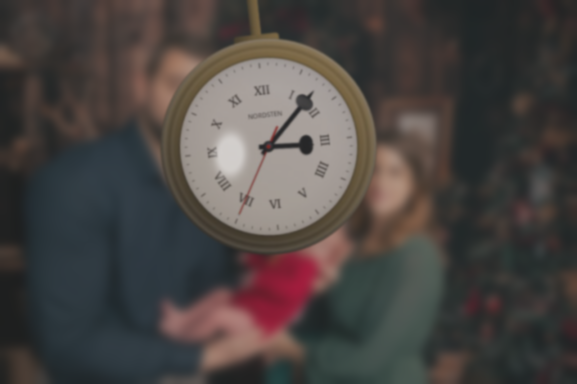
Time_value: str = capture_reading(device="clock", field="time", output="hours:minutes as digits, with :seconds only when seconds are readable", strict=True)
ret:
3:07:35
